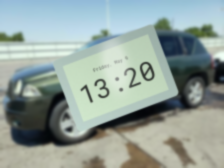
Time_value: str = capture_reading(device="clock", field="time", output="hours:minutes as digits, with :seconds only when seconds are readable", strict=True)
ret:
13:20
